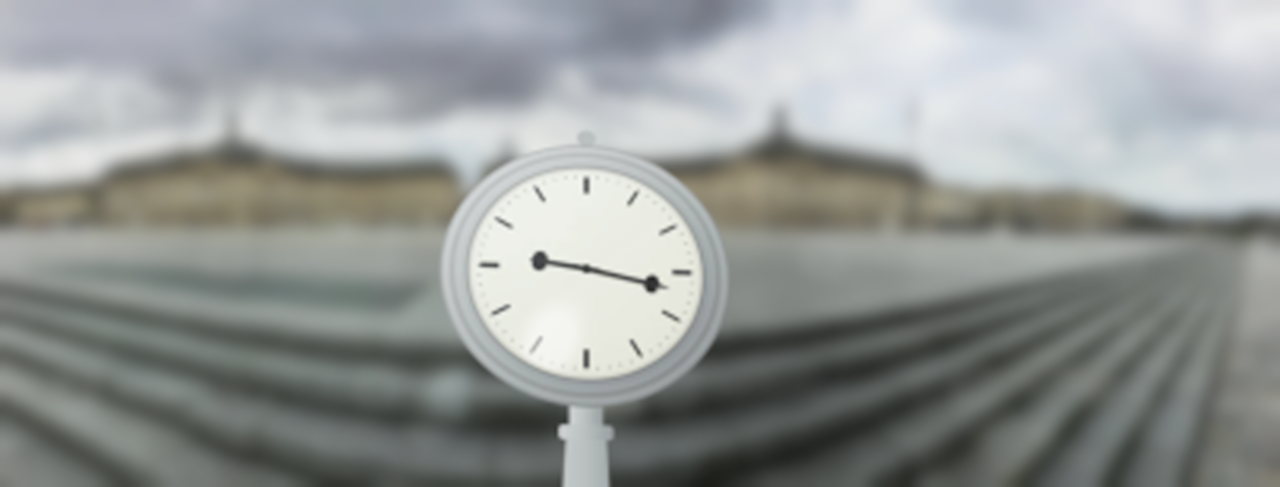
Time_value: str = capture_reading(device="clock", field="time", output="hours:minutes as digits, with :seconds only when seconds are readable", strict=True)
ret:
9:17
